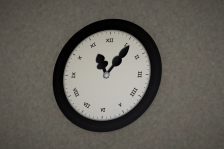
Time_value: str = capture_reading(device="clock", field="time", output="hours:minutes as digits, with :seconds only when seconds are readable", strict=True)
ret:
11:06
